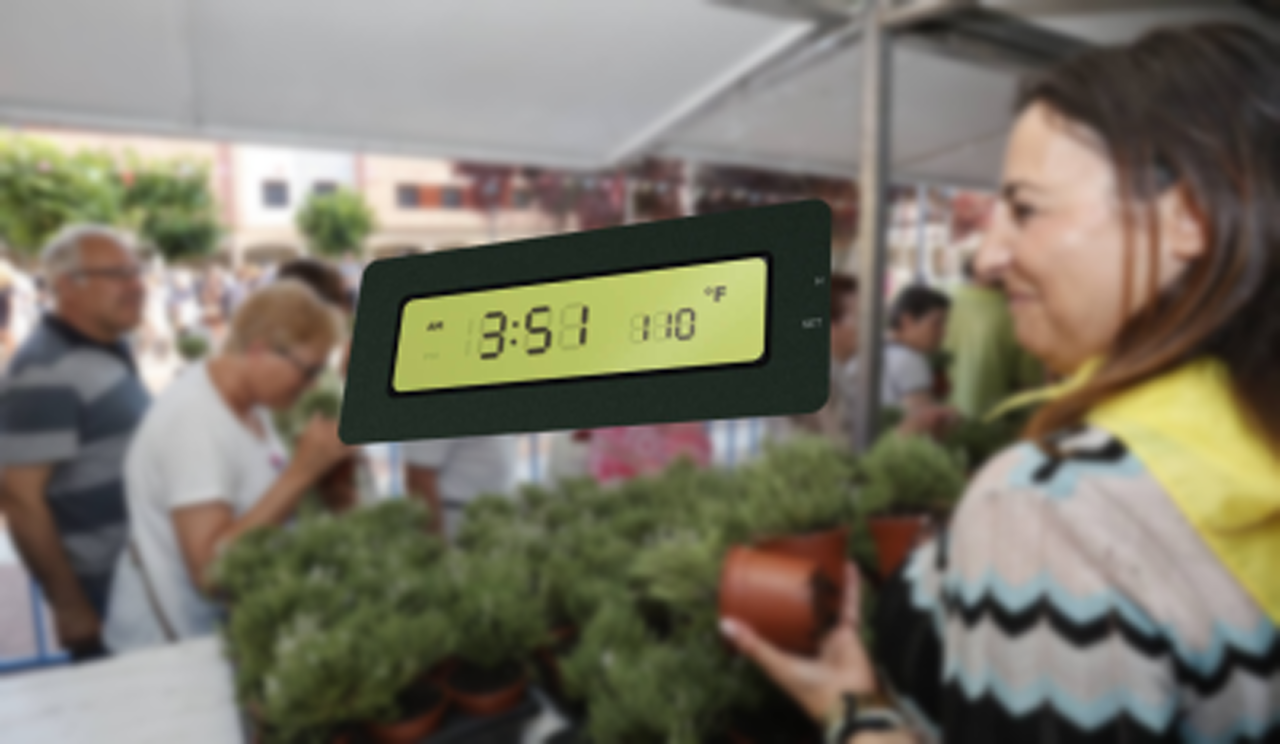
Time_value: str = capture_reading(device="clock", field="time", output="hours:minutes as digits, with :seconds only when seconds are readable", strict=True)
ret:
3:51
